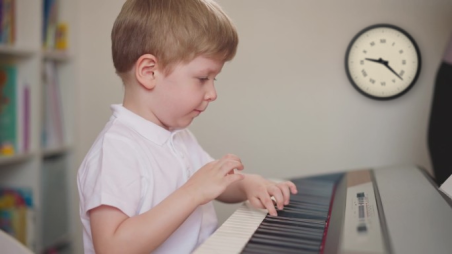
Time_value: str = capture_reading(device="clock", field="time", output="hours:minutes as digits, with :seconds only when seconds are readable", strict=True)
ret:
9:22
